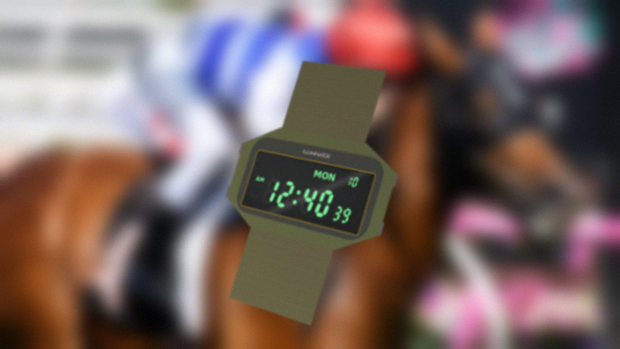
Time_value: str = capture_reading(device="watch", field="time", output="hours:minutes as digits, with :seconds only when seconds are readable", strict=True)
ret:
12:40:39
